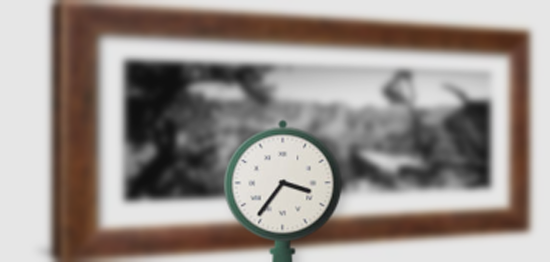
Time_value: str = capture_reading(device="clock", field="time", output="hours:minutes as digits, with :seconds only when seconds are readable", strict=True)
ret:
3:36
